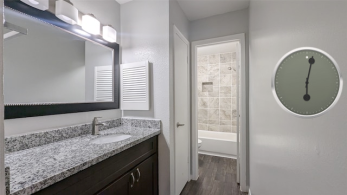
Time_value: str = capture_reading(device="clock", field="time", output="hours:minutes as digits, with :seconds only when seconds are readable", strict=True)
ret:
6:02
